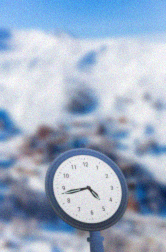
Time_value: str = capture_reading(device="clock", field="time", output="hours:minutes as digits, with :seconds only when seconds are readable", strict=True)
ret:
4:43
